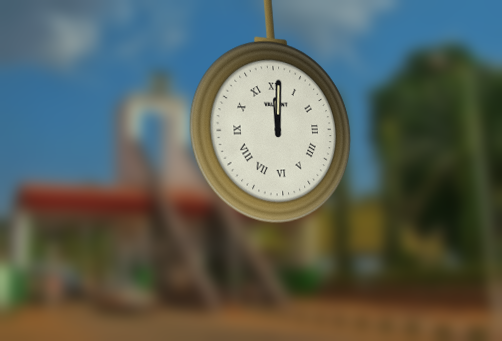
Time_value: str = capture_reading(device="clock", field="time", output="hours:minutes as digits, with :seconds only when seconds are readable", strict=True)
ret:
12:01
